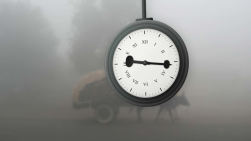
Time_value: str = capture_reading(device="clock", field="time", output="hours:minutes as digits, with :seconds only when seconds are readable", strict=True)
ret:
9:16
